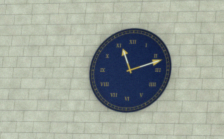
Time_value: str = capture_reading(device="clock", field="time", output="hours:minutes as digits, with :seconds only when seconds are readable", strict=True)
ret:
11:12
